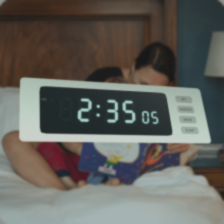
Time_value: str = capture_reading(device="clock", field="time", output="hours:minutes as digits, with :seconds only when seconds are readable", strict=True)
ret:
2:35:05
